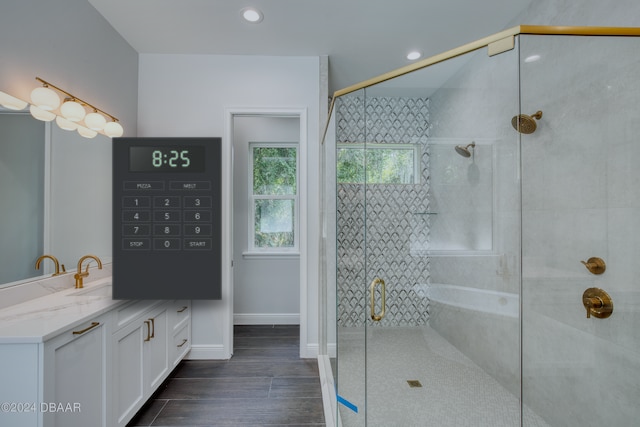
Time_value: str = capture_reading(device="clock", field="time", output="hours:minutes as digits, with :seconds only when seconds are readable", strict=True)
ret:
8:25
